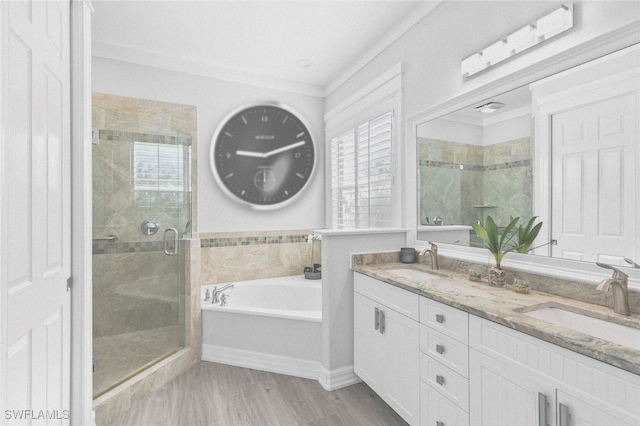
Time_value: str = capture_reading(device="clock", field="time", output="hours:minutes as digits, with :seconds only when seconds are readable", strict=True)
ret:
9:12
